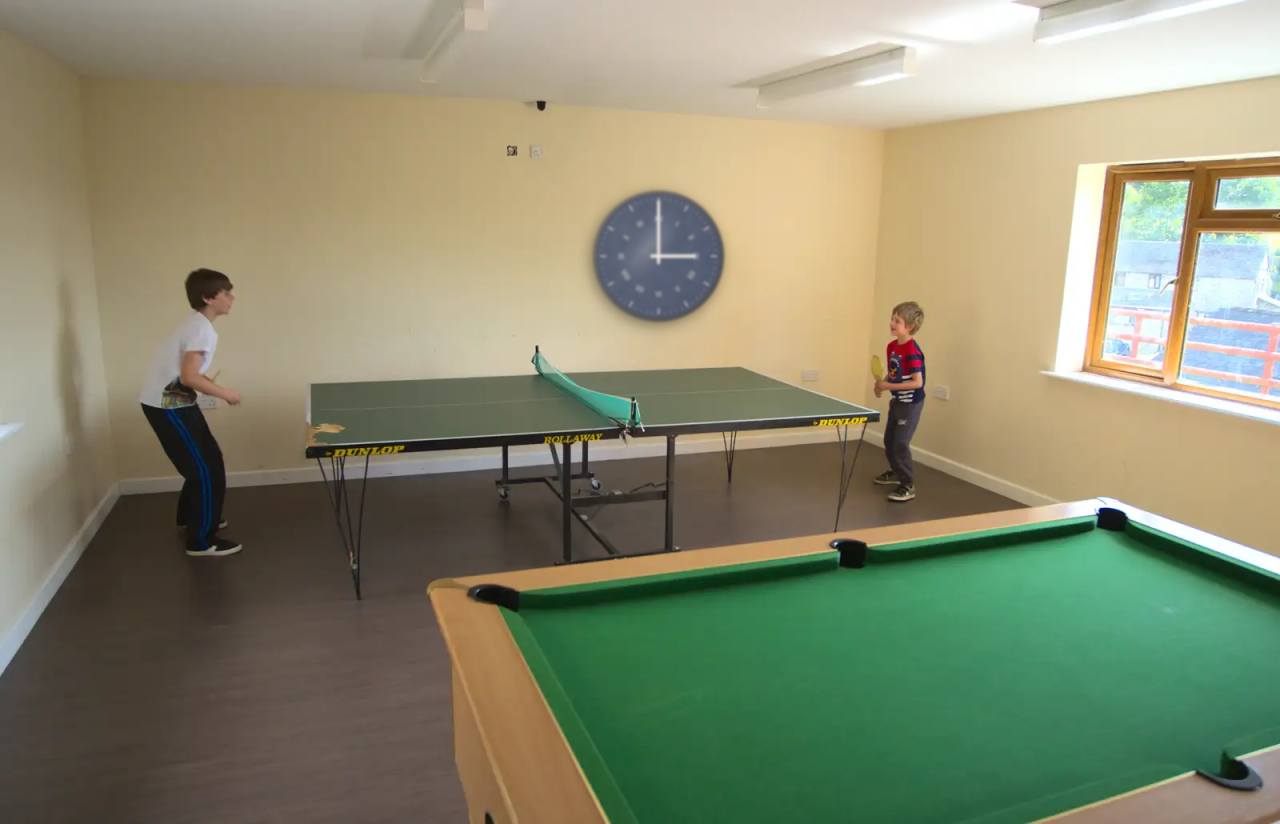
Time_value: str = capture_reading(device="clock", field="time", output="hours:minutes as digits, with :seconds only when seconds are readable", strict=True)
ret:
3:00
